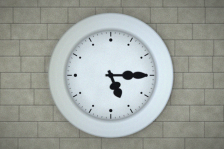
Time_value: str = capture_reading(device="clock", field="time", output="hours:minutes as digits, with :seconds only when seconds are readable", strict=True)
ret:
5:15
